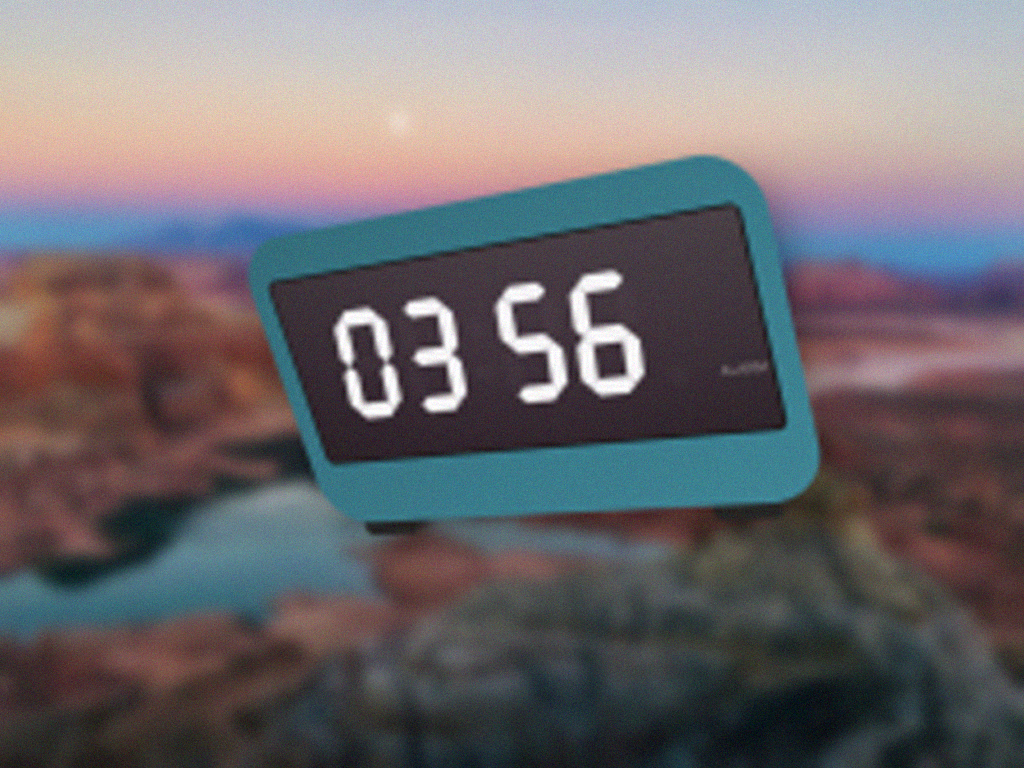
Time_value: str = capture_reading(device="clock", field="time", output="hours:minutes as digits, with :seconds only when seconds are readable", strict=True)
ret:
3:56
